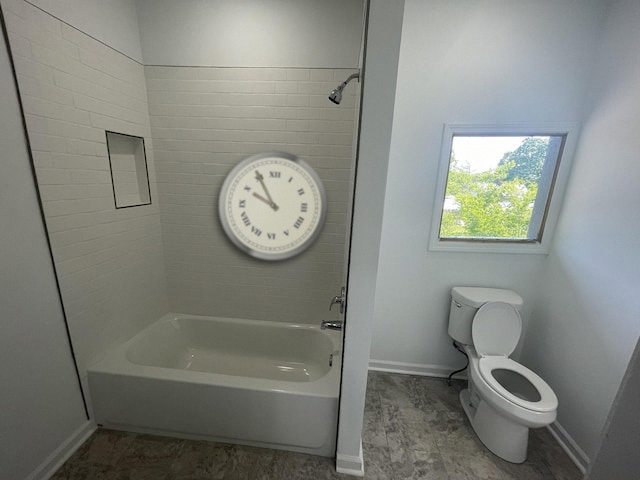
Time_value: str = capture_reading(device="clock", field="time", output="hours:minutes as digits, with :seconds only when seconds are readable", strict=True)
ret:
9:55
